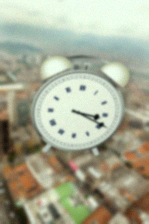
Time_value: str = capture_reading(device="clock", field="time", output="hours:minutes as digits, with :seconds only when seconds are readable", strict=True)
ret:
3:19
